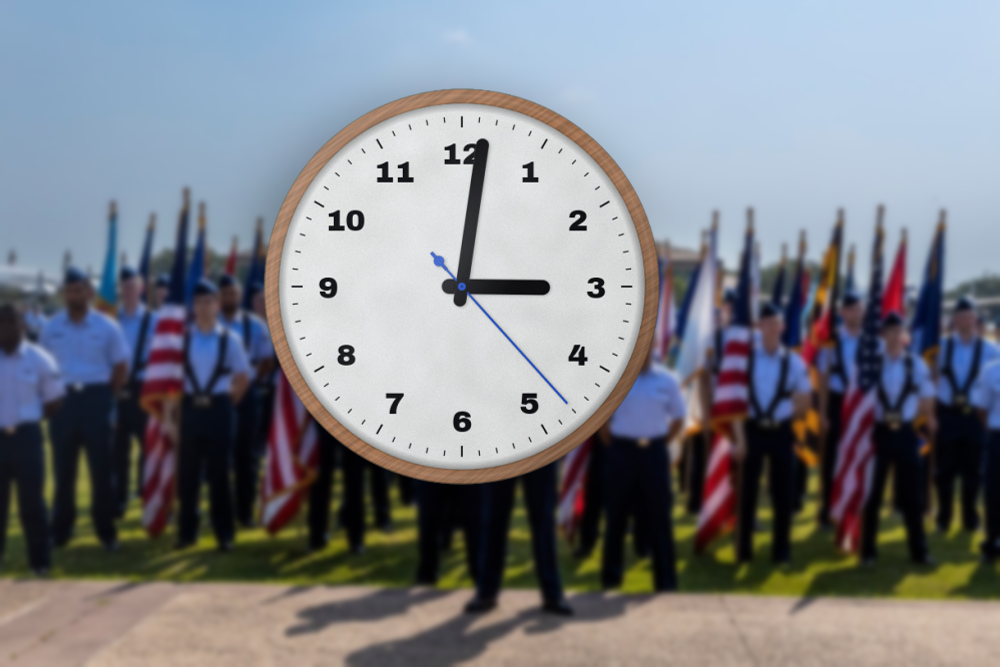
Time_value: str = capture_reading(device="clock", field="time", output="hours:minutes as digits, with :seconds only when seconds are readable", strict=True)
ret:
3:01:23
